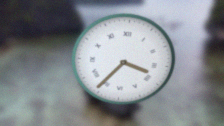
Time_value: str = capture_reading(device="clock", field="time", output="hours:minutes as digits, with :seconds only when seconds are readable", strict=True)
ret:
3:36
